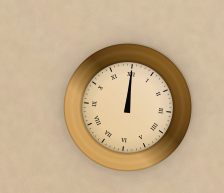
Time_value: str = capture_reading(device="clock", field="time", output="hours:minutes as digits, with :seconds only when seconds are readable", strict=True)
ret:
12:00
